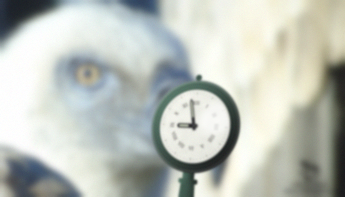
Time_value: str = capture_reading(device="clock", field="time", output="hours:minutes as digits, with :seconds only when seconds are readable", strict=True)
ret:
8:58
